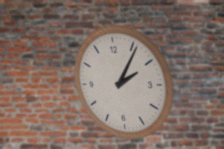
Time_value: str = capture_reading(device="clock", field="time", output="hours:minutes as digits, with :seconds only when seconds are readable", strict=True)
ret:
2:06
